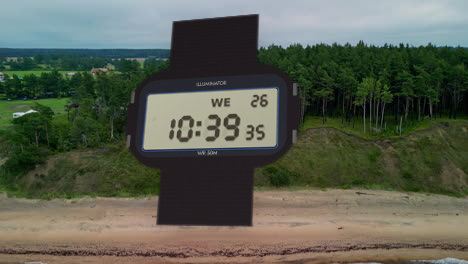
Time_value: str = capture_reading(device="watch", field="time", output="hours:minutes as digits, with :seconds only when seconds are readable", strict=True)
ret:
10:39:35
